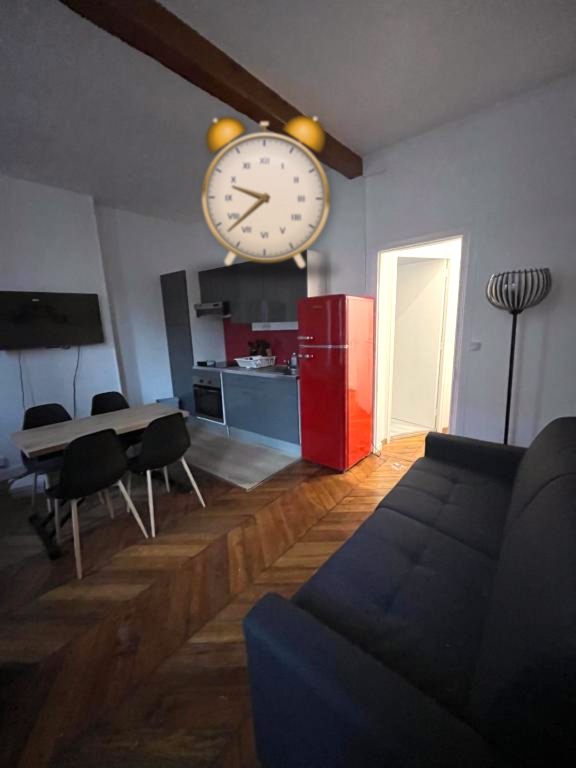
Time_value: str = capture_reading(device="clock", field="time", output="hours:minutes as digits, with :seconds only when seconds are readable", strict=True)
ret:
9:38
